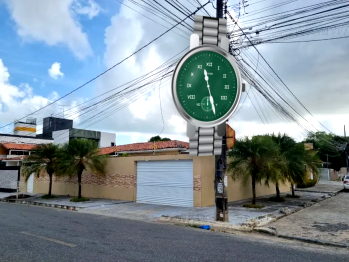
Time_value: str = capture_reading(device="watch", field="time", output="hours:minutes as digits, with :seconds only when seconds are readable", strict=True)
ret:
11:27
